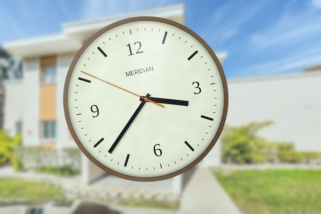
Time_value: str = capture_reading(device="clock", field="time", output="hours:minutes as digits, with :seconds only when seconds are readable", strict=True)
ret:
3:37:51
